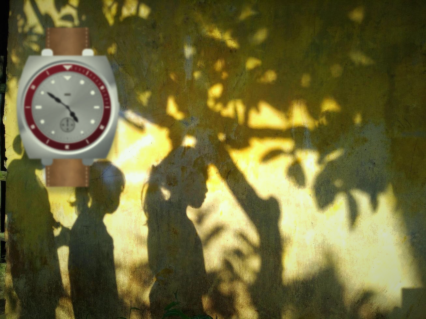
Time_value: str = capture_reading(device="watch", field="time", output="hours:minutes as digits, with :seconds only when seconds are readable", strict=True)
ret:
4:51
